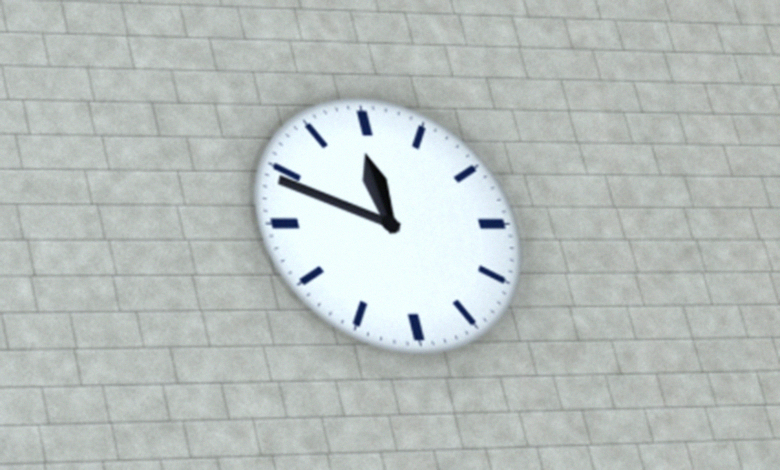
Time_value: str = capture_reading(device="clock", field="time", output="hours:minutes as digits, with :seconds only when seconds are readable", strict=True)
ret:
11:49
